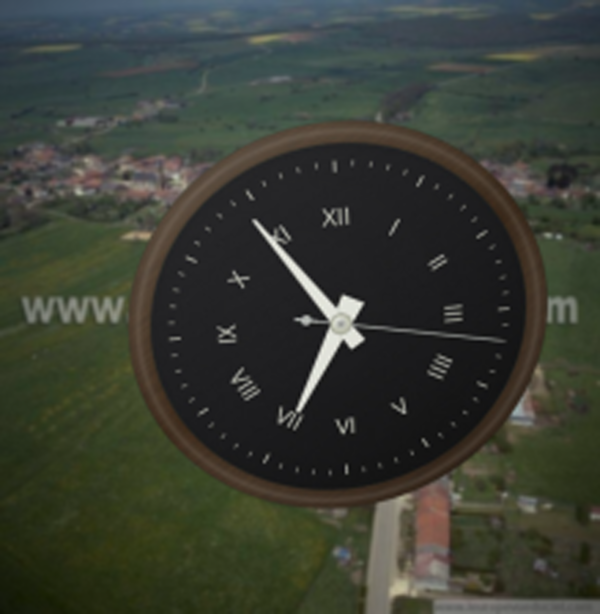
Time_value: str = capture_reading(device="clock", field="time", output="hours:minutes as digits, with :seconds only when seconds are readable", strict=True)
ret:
6:54:17
